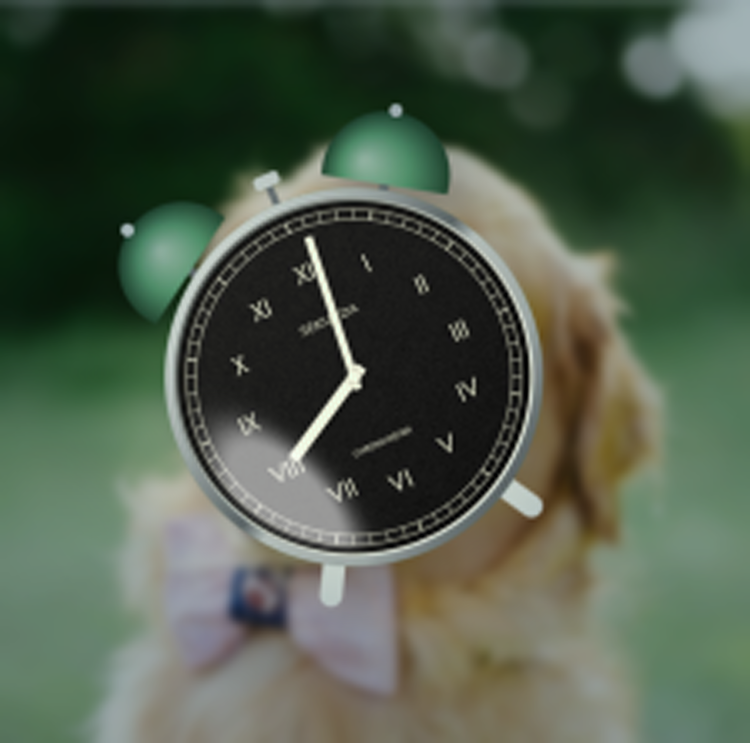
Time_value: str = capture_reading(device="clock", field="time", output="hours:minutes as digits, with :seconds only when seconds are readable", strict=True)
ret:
8:01
